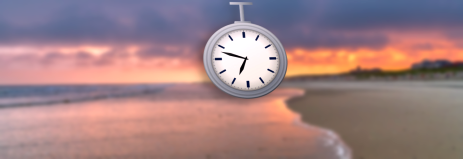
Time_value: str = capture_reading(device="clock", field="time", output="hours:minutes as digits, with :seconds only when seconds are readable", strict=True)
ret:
6:48
